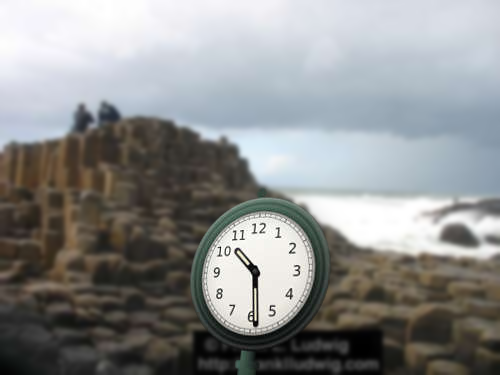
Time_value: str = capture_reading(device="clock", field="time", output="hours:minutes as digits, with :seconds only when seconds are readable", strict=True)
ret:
10:29
